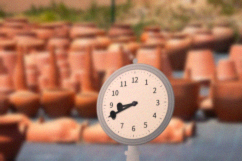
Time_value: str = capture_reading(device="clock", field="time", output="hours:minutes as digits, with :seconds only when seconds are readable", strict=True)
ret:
8:41
